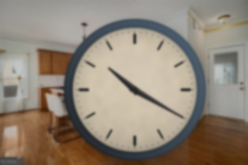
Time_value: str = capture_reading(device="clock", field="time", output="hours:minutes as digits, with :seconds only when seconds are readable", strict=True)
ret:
10:20
